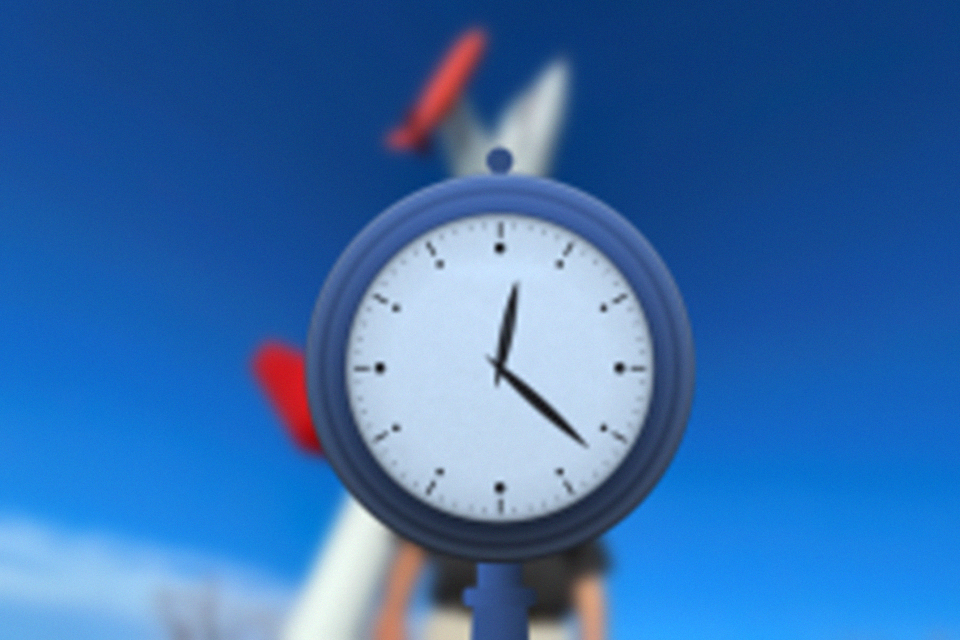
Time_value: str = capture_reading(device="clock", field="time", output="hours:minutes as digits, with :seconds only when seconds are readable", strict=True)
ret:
12:22
